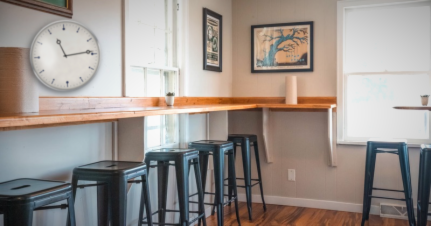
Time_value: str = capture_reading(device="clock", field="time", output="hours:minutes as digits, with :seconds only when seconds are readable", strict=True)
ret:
11:14
